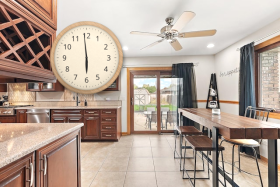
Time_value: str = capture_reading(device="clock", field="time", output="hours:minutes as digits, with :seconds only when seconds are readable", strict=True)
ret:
5:59
